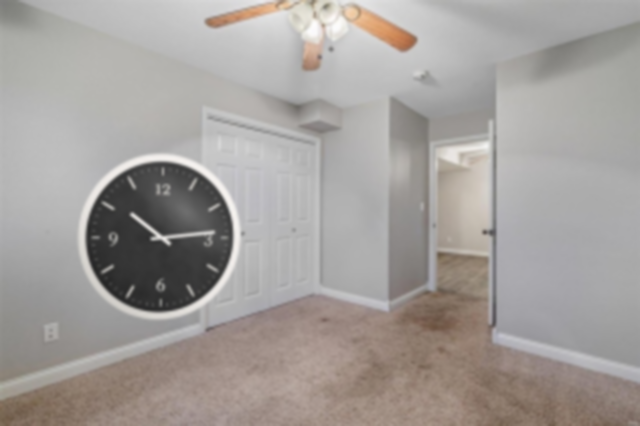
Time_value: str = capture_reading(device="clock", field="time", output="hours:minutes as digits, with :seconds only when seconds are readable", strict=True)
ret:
10:14
